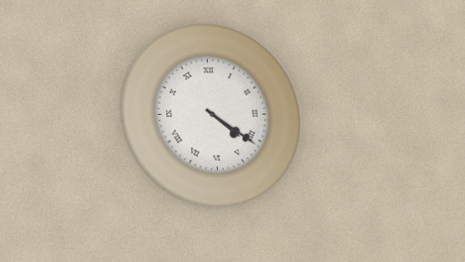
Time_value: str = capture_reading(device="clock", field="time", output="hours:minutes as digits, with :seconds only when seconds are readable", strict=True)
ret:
4:21
